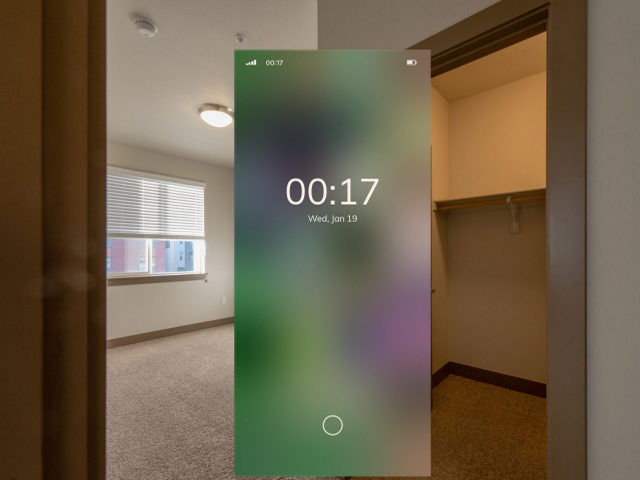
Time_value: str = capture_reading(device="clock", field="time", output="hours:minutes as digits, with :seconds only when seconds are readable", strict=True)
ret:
0:17
